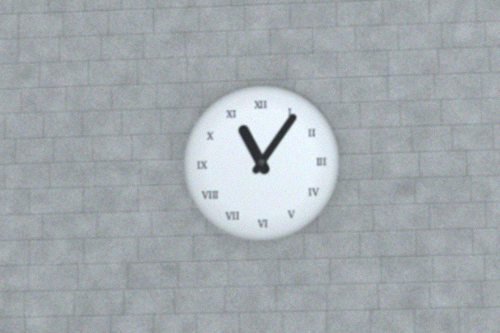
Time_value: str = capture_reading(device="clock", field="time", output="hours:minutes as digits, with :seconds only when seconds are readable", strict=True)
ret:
11:06
